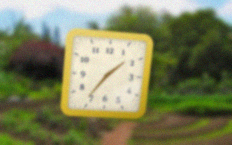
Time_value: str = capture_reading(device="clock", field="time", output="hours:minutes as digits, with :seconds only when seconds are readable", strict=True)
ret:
1:36
